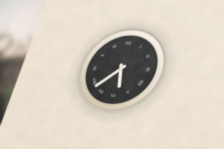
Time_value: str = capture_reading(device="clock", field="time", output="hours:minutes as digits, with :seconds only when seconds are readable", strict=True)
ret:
5:38
